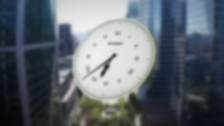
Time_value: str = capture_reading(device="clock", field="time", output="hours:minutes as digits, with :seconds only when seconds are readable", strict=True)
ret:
6:38
